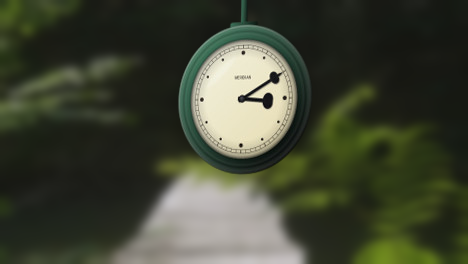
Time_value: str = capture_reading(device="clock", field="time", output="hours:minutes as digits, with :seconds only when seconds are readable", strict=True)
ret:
3:10
